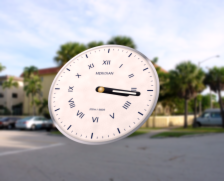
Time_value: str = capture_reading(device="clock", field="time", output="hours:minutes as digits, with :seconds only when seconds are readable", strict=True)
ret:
3:16
